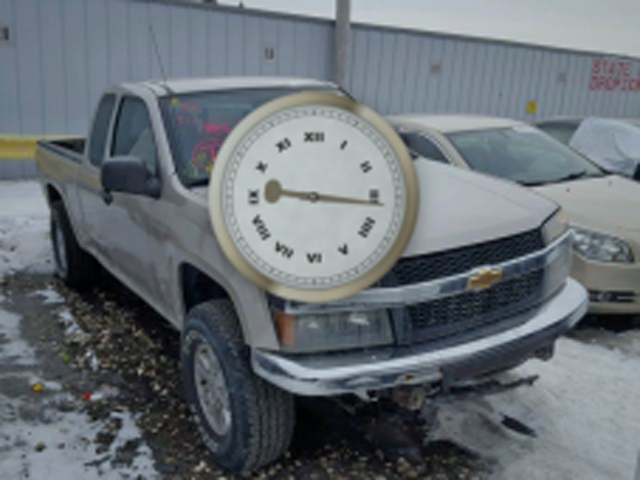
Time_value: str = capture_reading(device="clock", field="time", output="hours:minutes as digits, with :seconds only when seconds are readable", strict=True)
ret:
9:16
